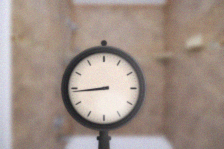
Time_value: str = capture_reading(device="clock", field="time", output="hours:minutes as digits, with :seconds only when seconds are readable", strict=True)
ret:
8:44
